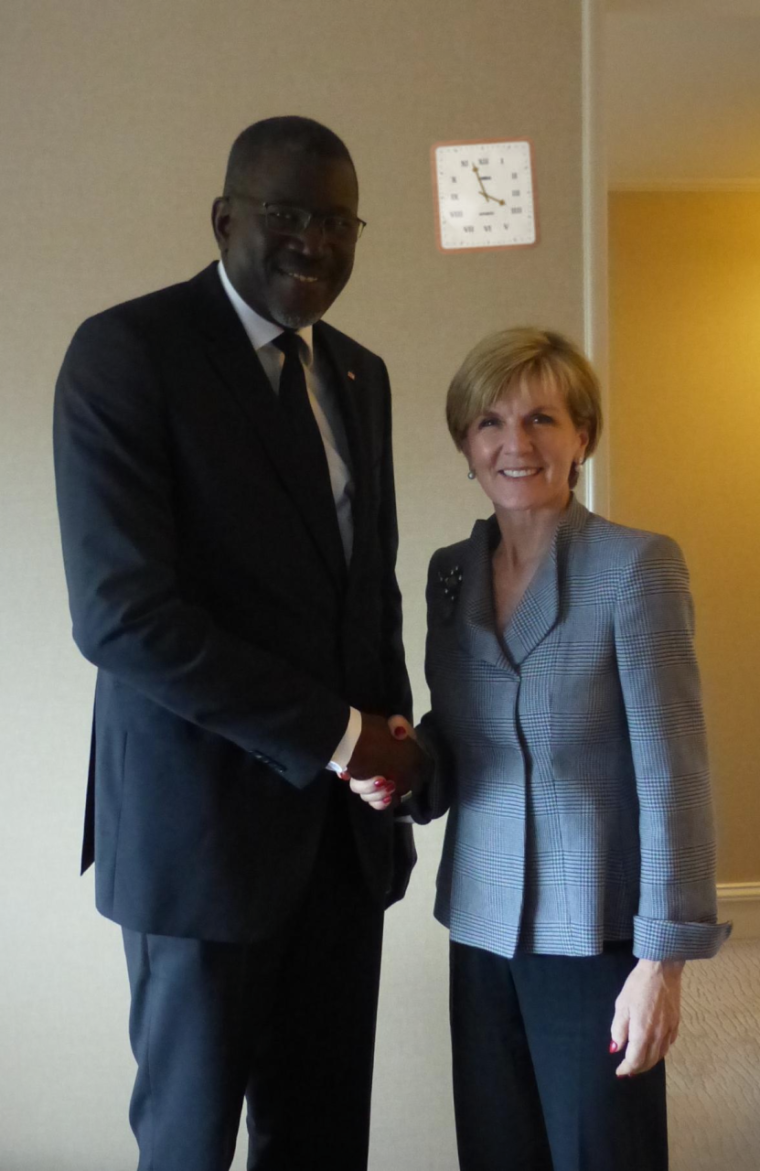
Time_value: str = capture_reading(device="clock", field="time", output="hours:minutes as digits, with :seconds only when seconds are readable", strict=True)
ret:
3:57
